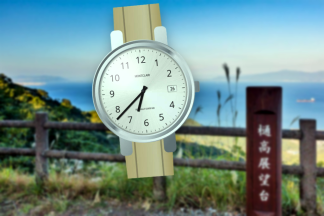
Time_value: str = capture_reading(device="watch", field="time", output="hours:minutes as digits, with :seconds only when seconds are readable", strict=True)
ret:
6:38
